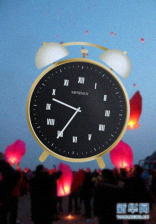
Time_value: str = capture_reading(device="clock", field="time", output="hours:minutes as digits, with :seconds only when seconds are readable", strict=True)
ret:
9:35
